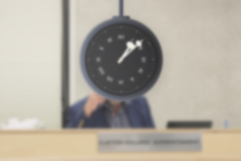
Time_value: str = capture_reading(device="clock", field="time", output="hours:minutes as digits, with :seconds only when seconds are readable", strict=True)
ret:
1:08
